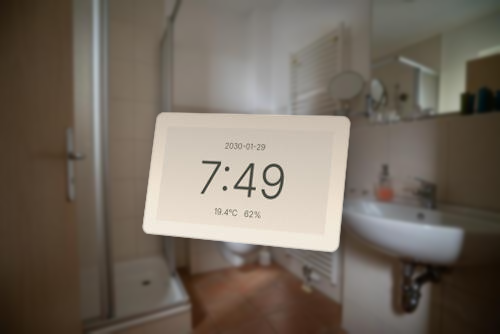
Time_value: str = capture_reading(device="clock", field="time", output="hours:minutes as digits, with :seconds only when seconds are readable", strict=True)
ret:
7:49
